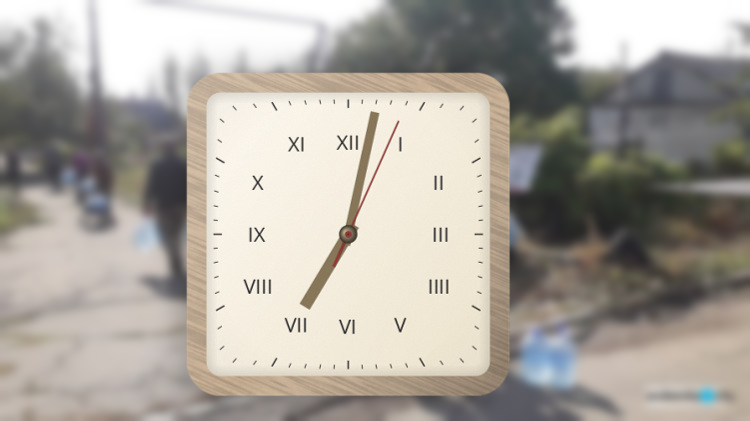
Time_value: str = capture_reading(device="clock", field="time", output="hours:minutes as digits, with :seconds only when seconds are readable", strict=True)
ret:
7:02:04
